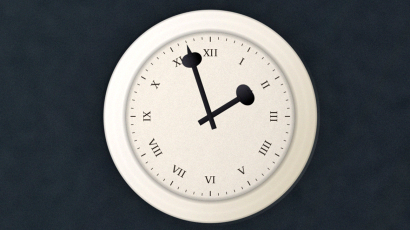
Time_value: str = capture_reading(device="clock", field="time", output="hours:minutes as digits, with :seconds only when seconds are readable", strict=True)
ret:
1:57
